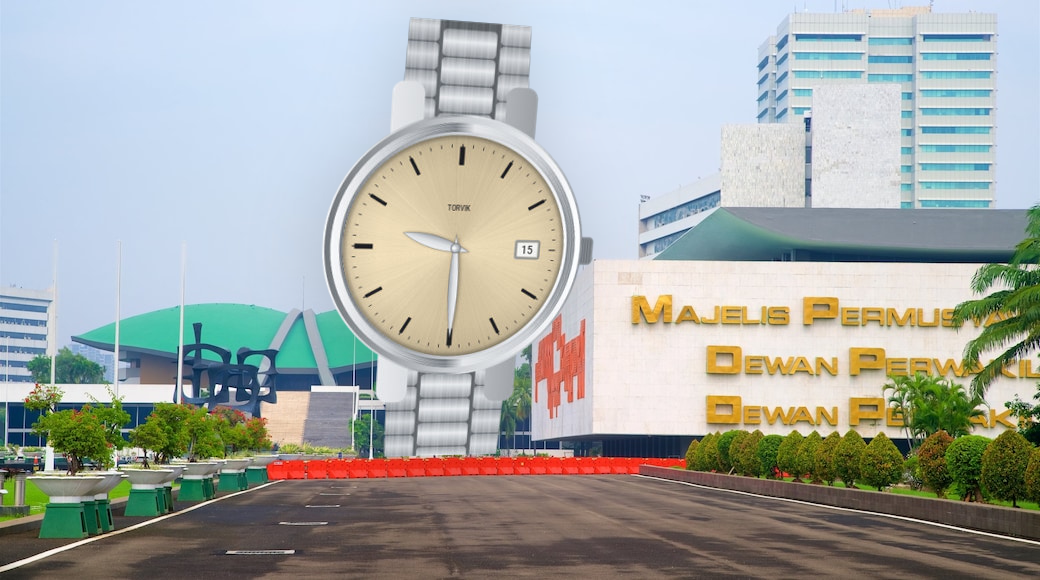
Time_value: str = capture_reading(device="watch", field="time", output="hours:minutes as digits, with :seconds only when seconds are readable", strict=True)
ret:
9:30
